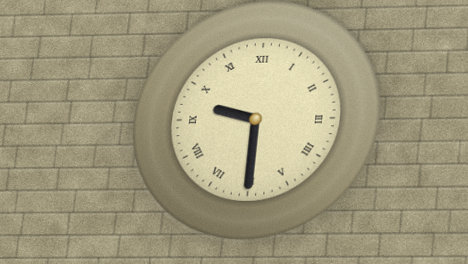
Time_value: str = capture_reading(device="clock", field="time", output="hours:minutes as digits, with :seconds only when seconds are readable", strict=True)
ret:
9:30
